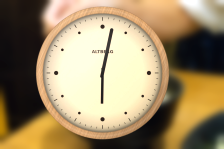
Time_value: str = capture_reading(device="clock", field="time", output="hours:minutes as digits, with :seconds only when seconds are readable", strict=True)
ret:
6:02
